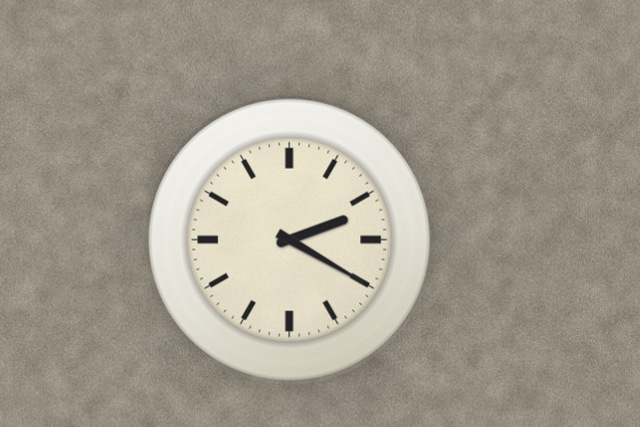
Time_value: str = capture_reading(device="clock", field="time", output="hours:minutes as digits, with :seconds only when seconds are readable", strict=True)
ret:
2:20
